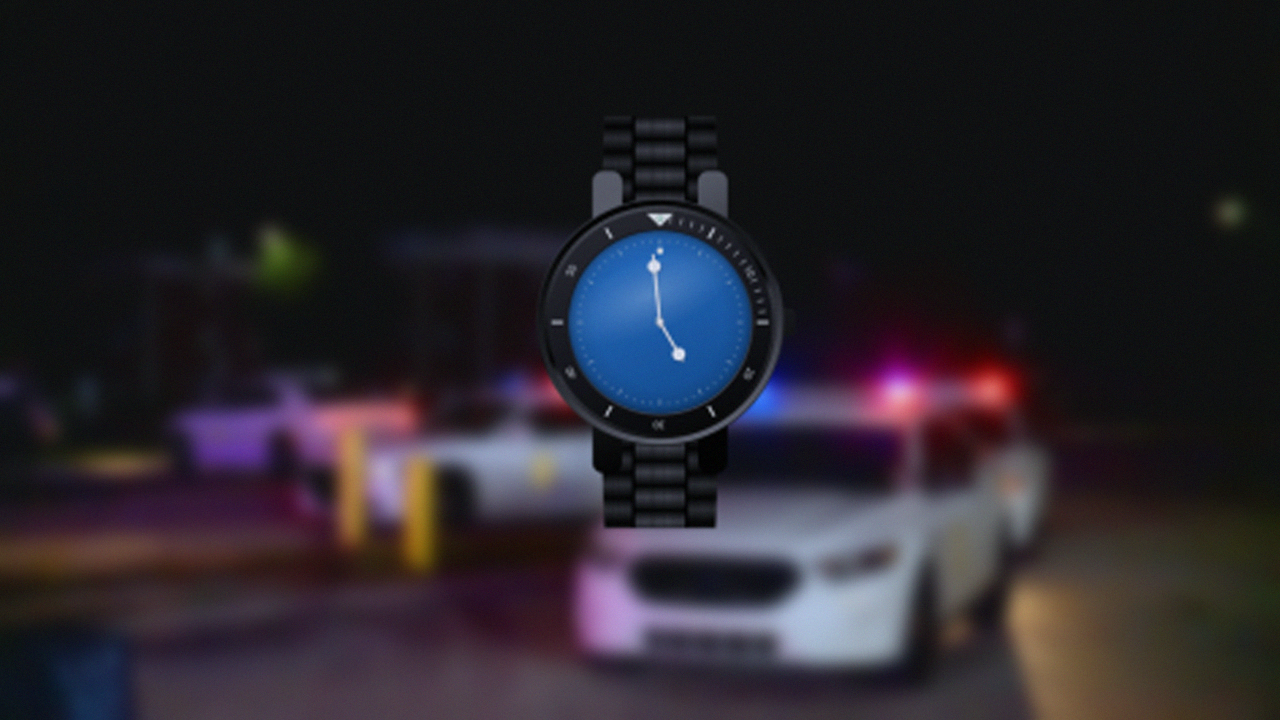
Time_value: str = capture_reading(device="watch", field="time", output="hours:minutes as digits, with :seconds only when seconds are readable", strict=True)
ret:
4:59
